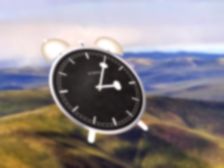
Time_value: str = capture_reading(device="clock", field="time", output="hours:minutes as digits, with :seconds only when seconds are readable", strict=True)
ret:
3:05
